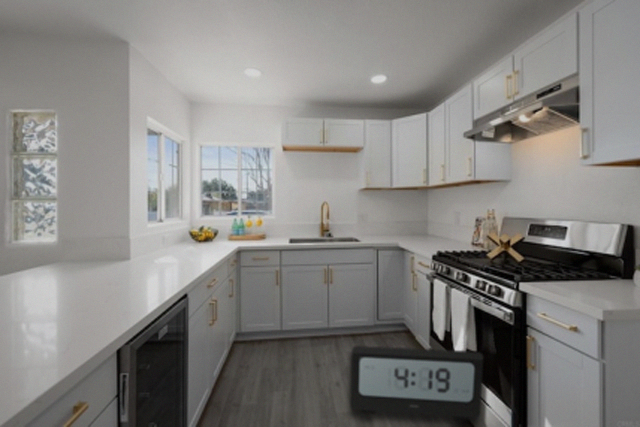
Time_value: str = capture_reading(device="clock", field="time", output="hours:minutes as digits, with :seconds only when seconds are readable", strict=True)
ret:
4:19
